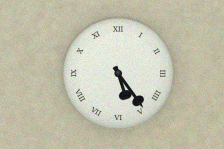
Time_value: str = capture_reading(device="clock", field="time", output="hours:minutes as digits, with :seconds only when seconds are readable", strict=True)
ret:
5:24
